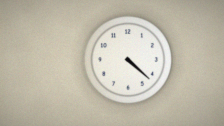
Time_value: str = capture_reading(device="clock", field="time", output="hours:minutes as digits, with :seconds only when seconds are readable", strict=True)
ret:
4:22
